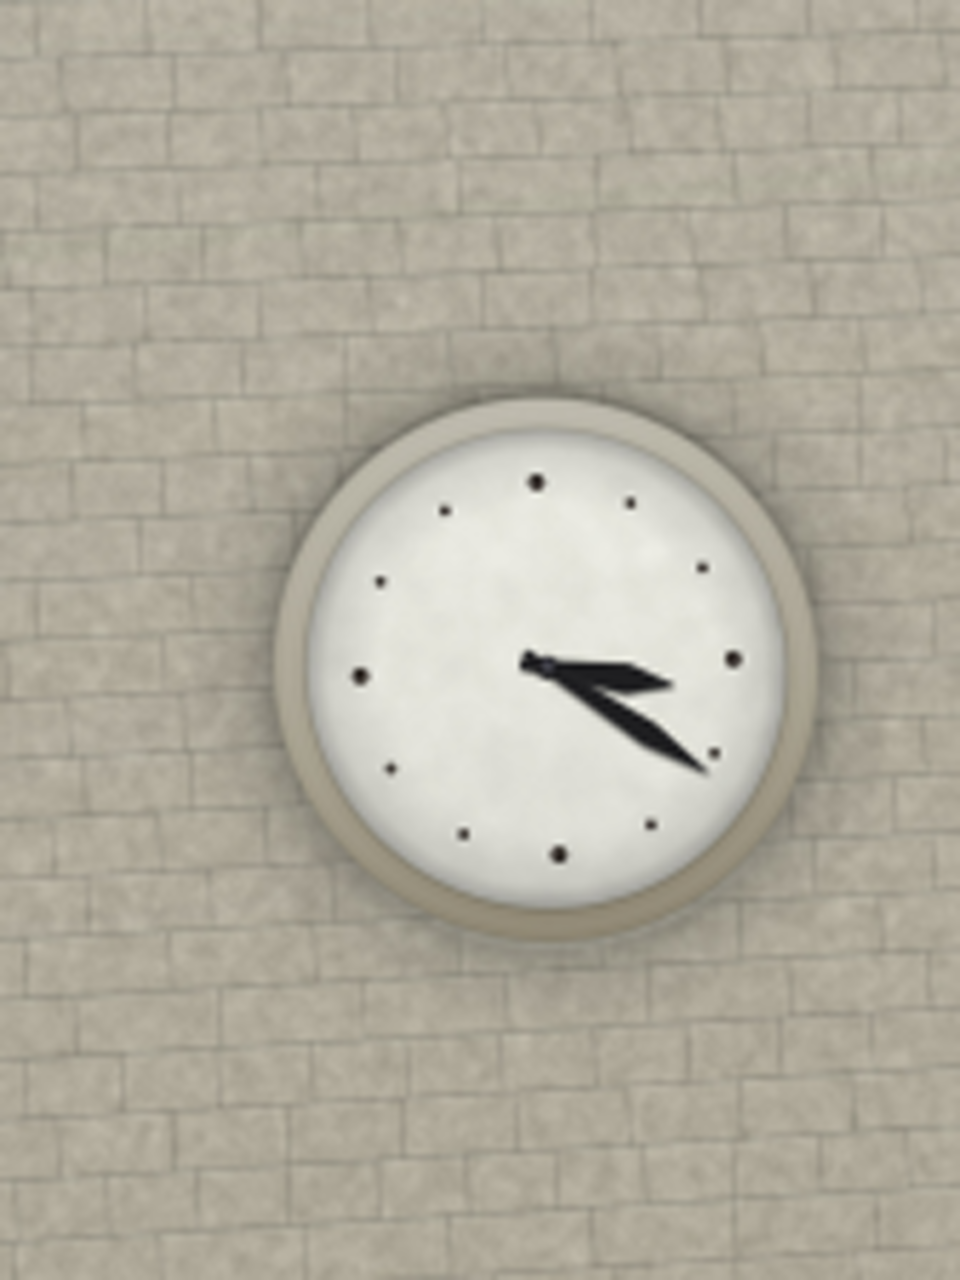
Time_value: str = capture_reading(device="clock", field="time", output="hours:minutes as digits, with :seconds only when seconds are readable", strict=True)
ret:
3:21
